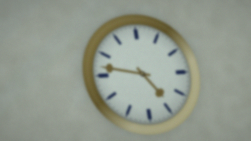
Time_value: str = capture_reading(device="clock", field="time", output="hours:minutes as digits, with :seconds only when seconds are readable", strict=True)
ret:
4:47
